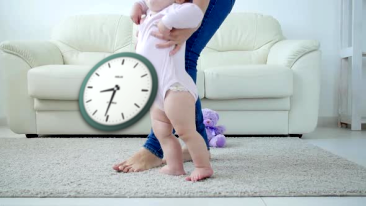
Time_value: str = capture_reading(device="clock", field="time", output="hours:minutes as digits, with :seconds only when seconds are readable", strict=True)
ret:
8:31
